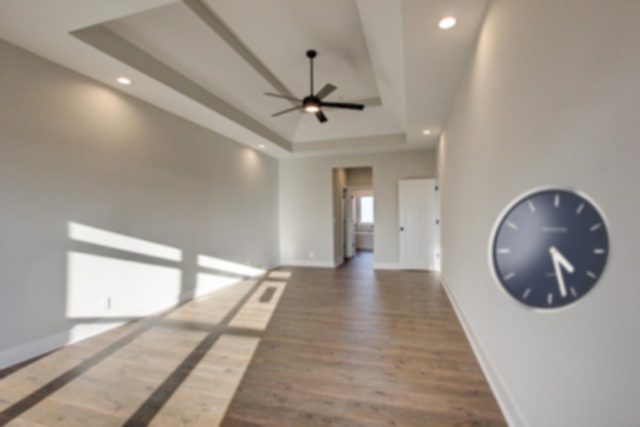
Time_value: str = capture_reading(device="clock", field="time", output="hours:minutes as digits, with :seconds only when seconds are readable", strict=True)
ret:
4:27
